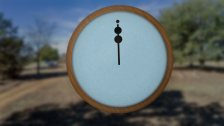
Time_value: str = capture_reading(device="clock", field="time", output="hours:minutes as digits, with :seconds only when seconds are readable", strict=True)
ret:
12:00
